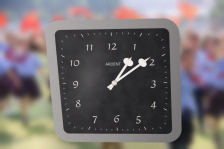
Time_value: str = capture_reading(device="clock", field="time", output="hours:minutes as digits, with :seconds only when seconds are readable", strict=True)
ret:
1:09
